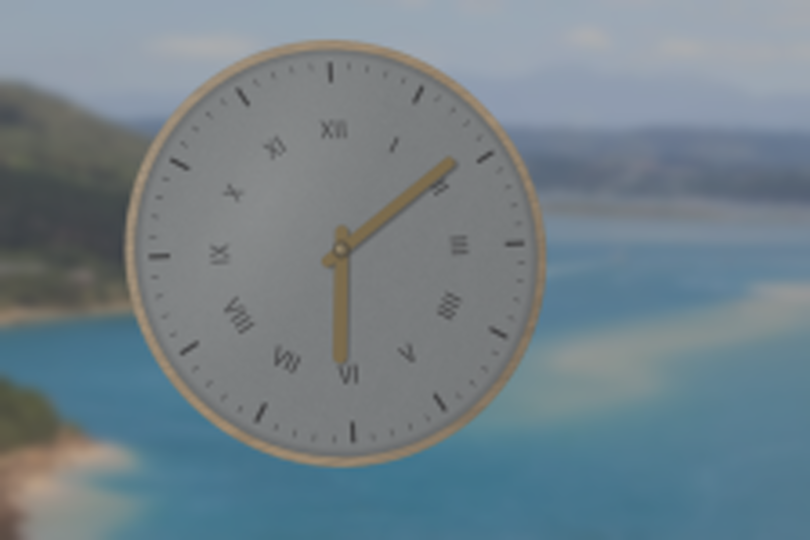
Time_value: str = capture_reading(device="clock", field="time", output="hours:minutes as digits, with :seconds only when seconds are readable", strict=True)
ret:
6:09
